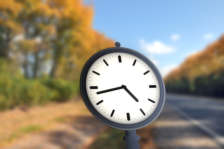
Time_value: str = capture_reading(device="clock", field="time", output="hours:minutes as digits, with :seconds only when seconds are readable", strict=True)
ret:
4:43
